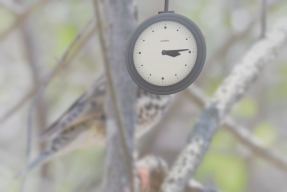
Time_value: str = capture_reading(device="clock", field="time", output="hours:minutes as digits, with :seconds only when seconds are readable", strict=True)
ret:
3:14
